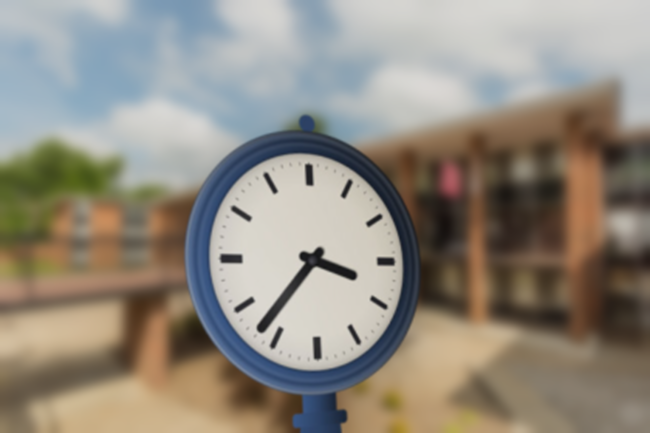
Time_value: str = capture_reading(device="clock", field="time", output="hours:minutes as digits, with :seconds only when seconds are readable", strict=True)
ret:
3:37
